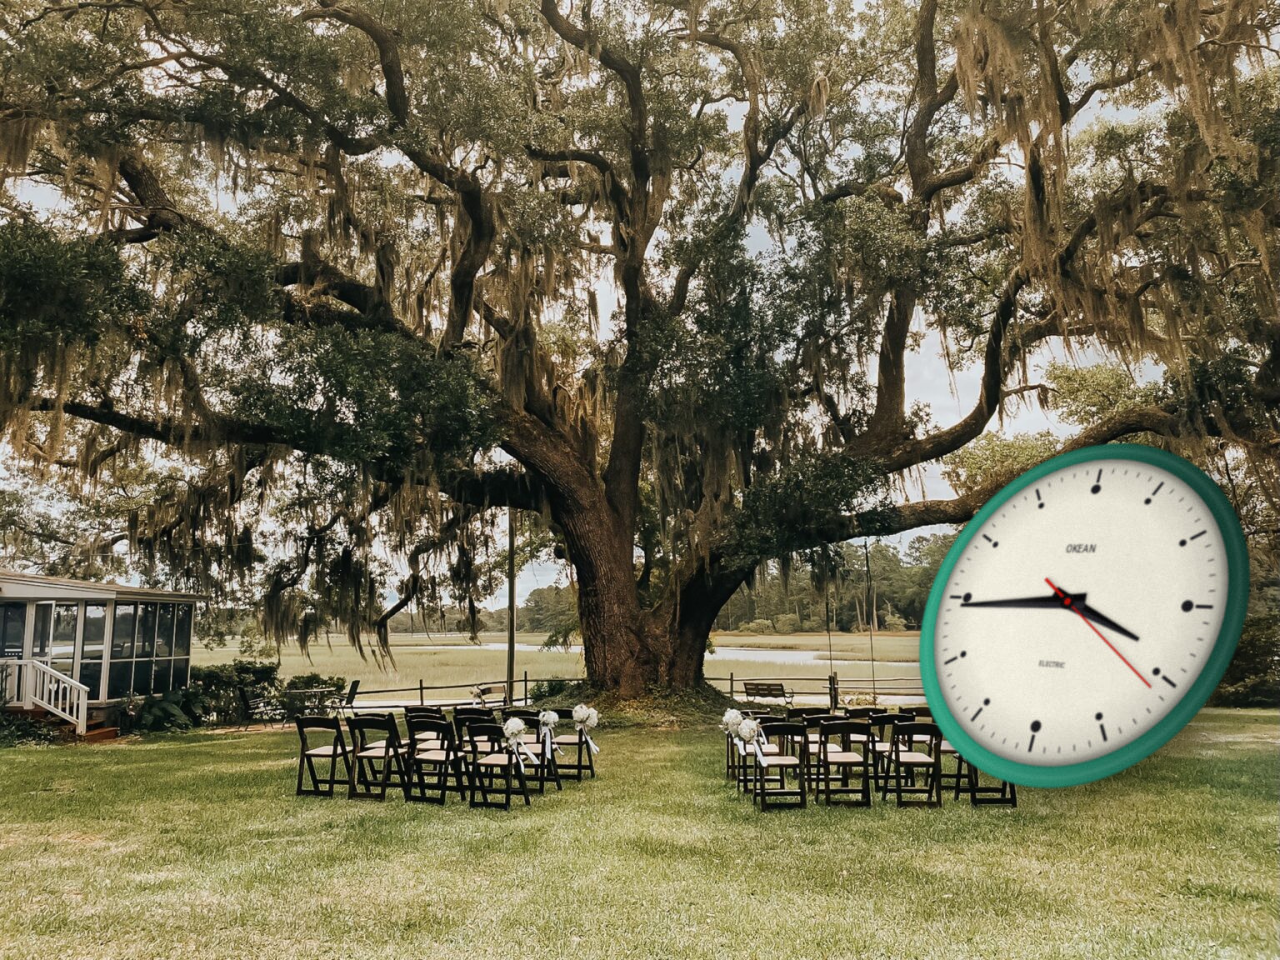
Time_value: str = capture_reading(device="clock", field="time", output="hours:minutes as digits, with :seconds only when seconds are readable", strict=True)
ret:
3:44:21
